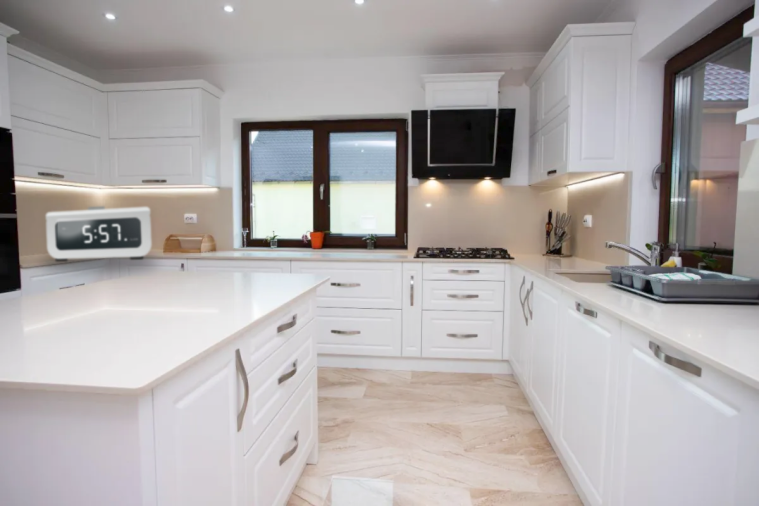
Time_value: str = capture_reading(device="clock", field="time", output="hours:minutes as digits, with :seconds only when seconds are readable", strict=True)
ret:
5:57
